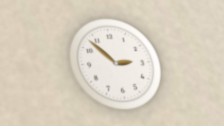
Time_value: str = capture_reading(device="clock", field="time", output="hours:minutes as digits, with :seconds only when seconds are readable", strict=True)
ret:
2:53
